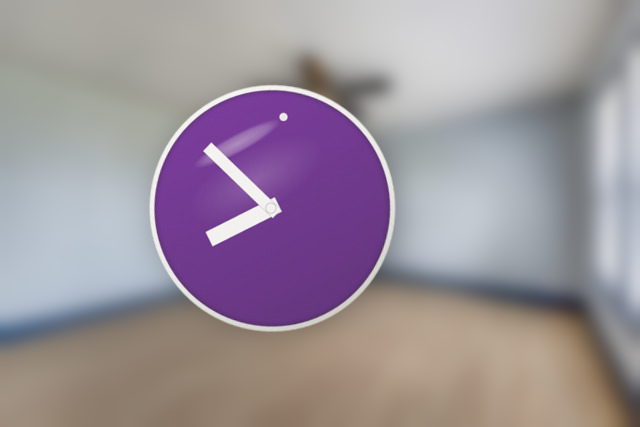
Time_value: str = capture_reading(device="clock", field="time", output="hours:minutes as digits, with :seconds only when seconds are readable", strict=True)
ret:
7:51
